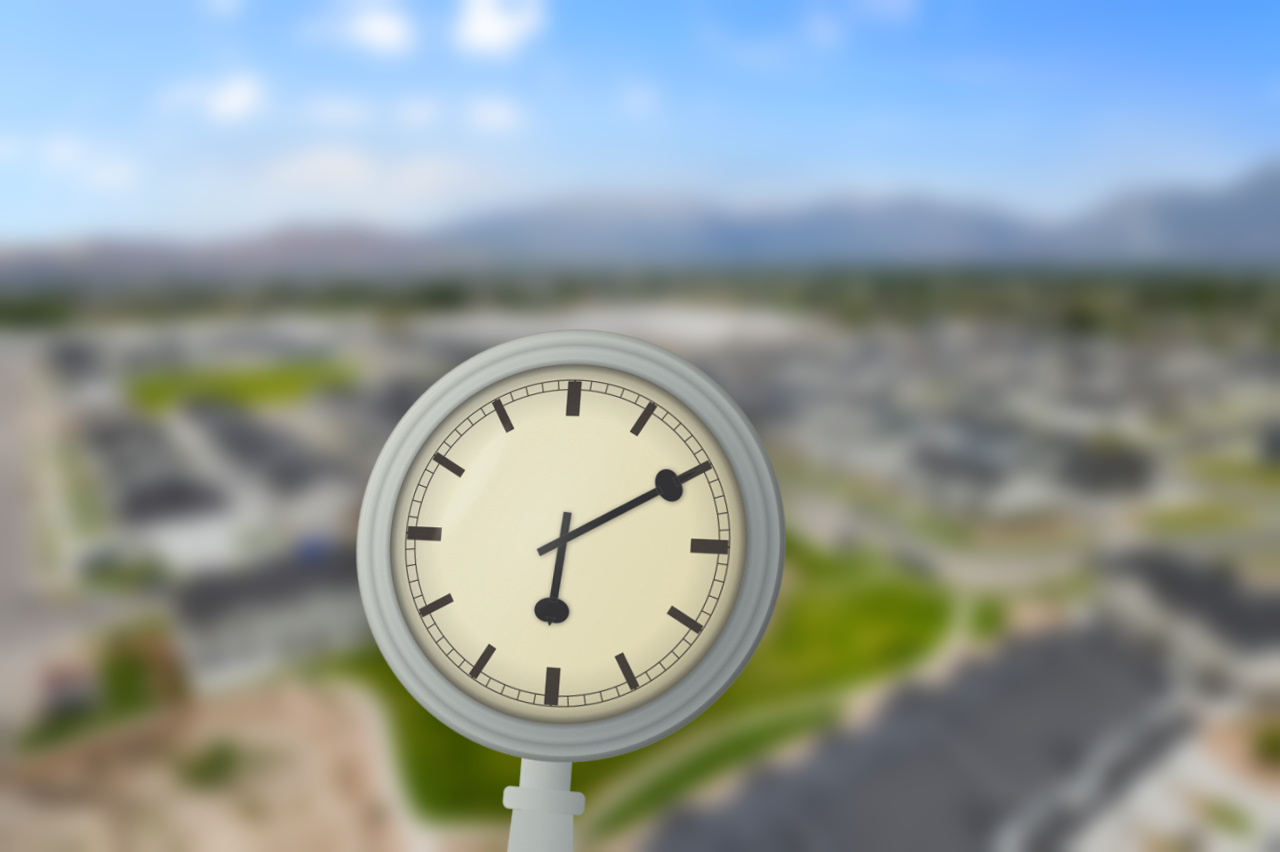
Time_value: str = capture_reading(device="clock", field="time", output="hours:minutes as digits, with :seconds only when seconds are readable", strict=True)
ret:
6:10
